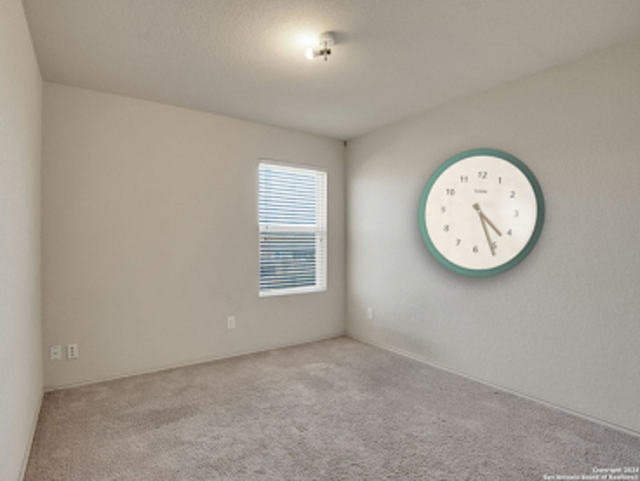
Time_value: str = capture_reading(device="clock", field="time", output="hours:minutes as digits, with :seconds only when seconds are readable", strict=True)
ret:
4:26
